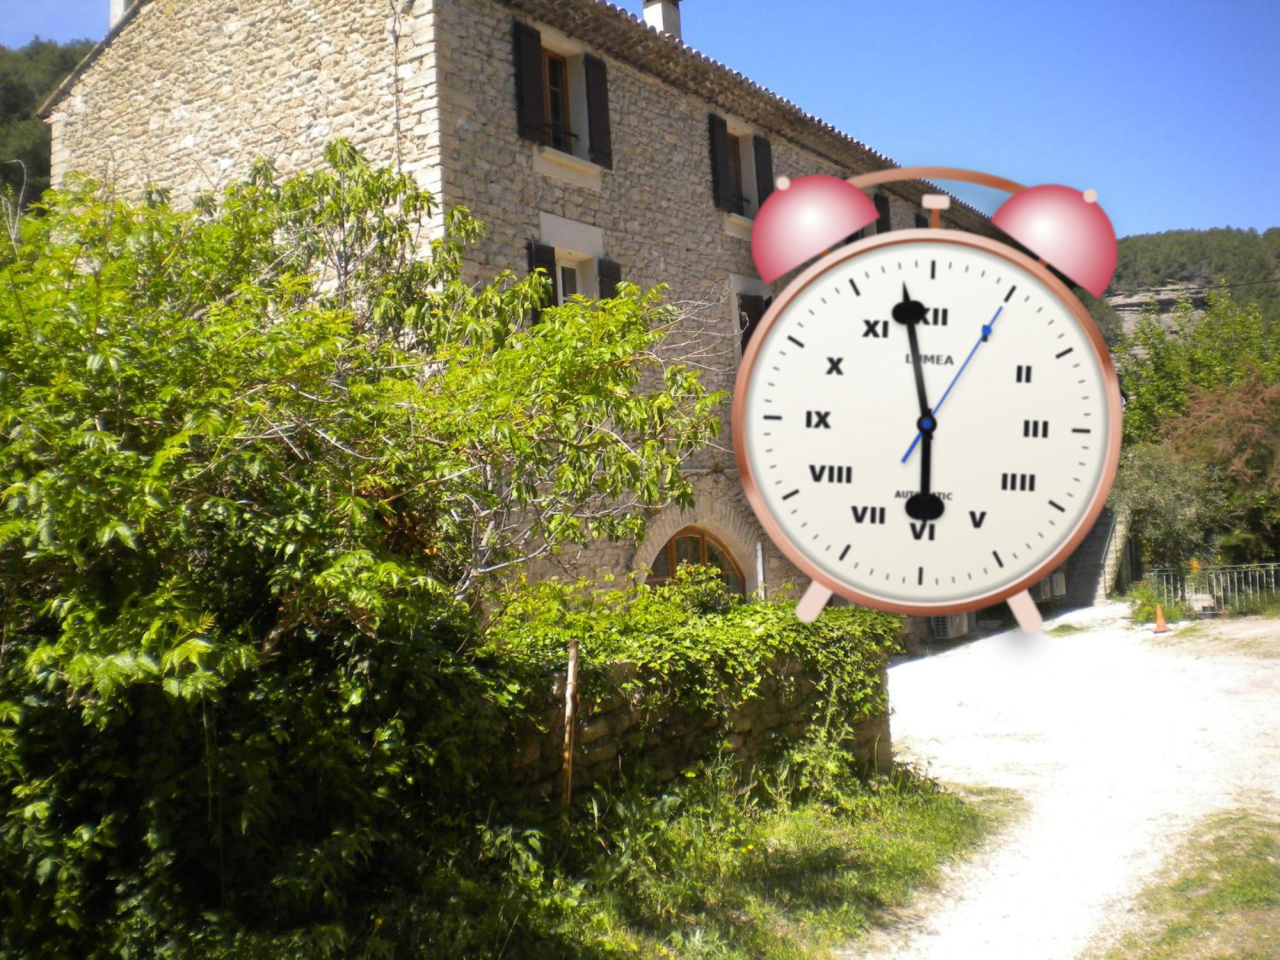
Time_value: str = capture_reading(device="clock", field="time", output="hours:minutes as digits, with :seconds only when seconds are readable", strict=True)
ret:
5:58:05
